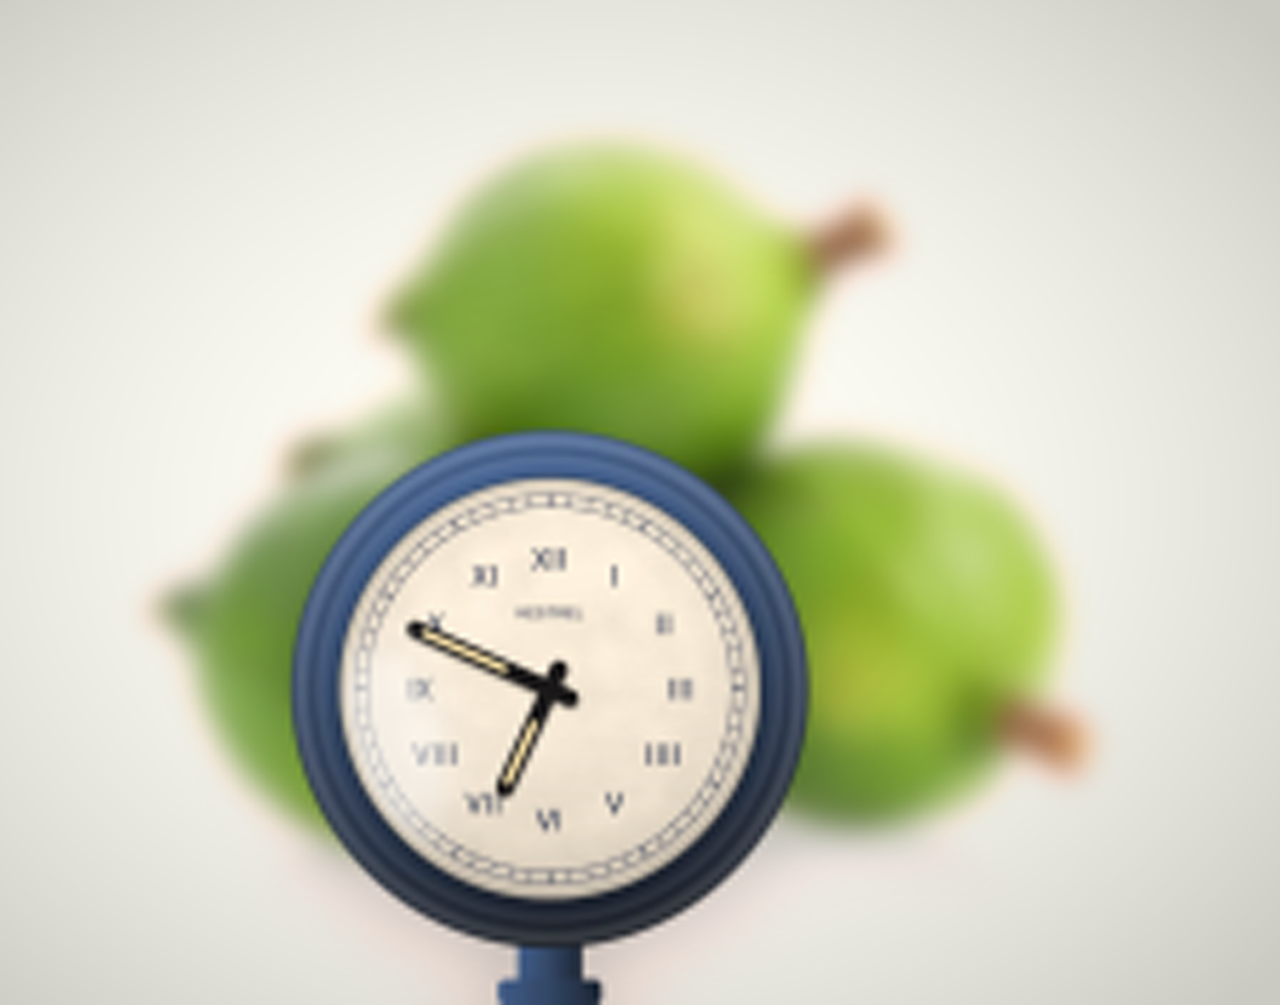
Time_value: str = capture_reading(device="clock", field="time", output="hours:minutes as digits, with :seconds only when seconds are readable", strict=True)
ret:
6:49
